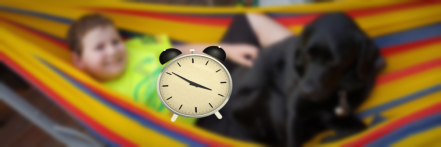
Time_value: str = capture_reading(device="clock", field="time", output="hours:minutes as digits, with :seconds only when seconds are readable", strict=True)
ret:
3:51
